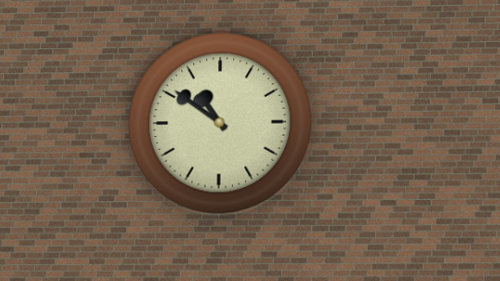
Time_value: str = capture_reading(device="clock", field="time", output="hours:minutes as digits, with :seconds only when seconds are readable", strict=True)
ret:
10:51
